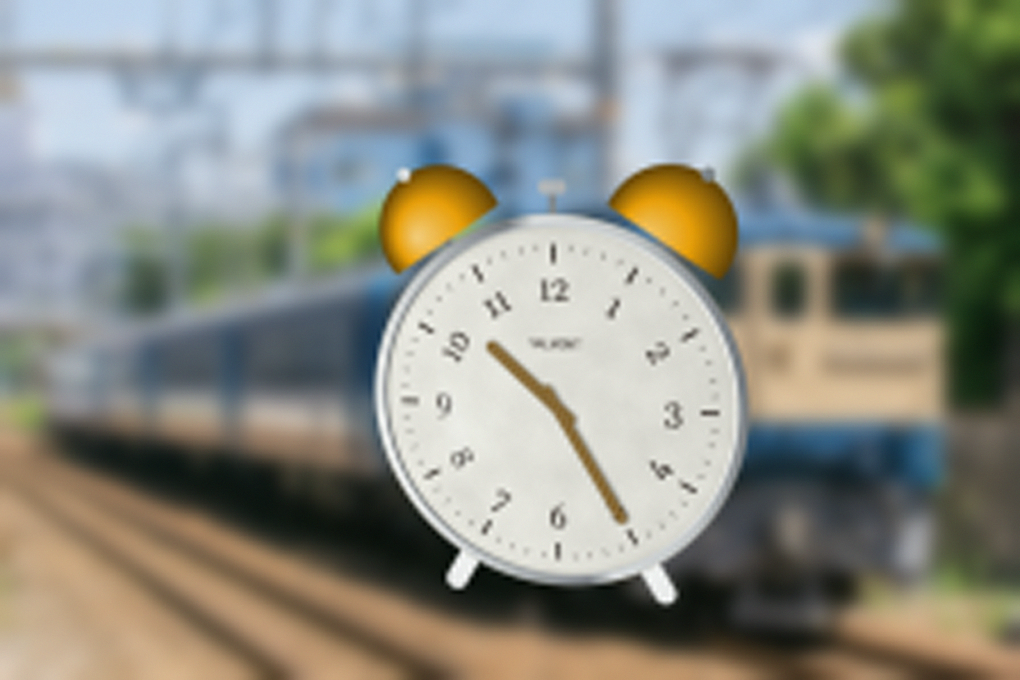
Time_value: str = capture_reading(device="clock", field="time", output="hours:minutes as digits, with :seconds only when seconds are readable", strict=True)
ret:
10:25
